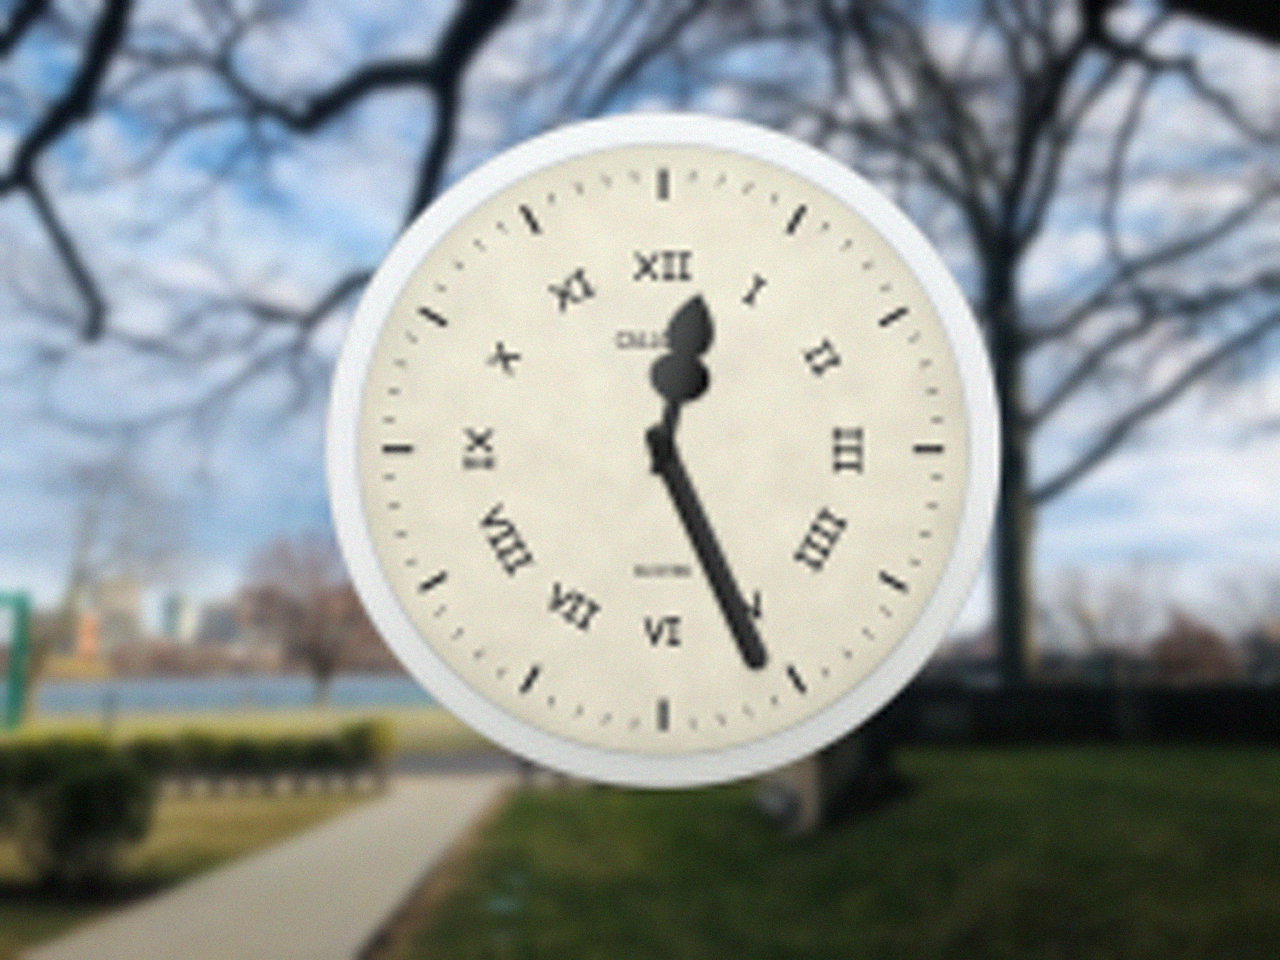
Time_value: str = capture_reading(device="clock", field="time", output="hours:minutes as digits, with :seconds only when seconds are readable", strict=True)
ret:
12:26
